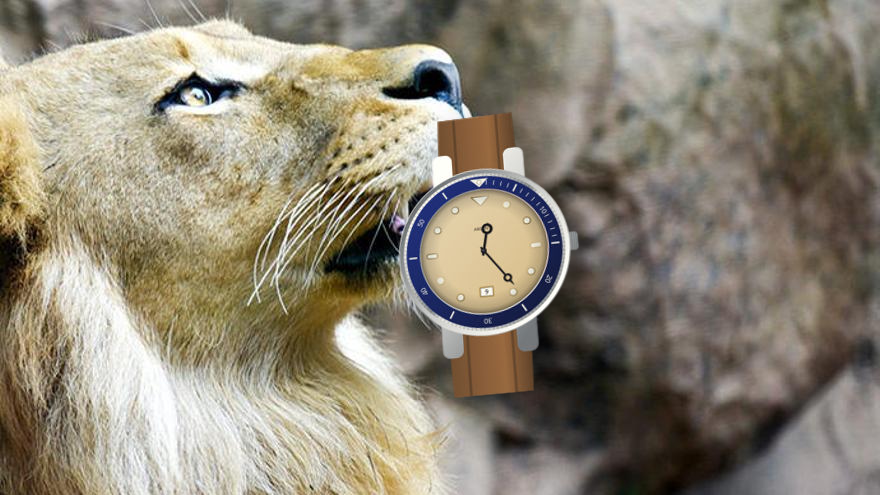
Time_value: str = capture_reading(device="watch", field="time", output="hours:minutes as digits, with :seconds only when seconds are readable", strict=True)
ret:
12:24
